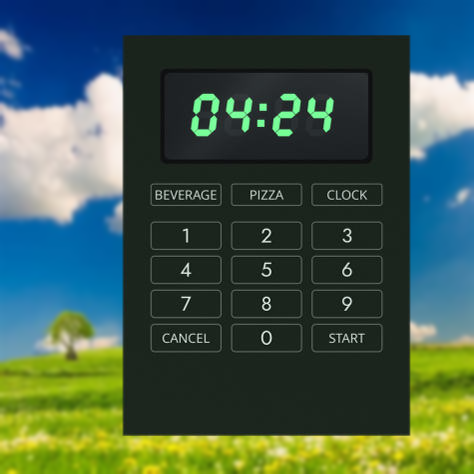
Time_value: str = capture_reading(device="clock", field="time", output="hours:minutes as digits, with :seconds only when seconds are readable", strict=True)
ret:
4:24
